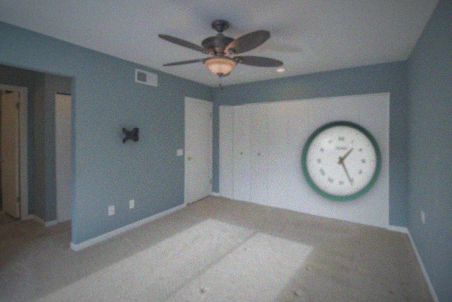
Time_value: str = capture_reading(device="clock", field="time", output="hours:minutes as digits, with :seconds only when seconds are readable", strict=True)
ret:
1:26
